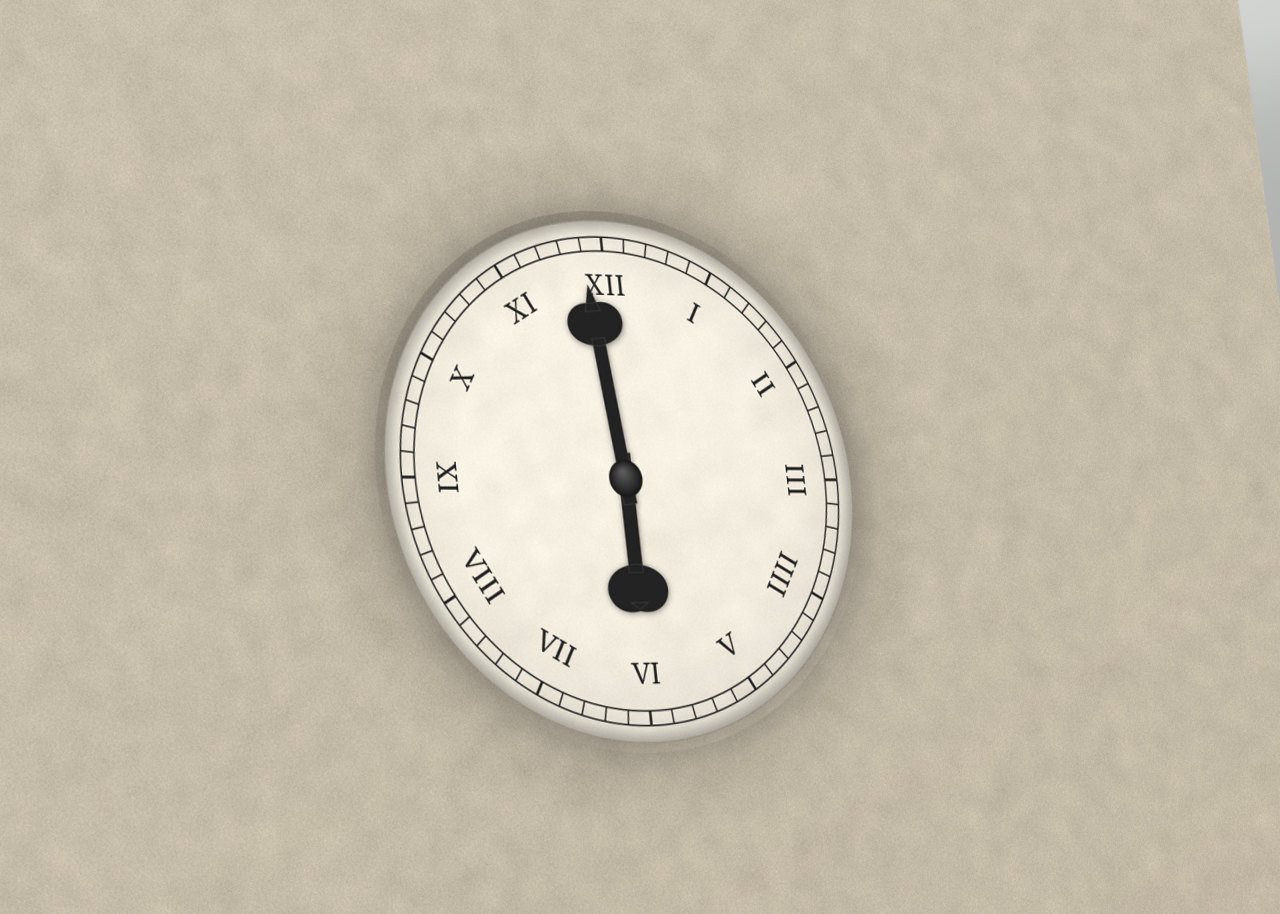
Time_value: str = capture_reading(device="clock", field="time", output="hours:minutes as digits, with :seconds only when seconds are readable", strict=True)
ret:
5:59
